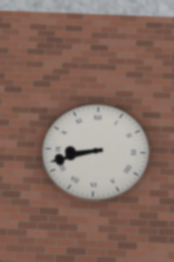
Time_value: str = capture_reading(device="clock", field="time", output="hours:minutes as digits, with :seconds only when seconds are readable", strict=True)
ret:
8:42
